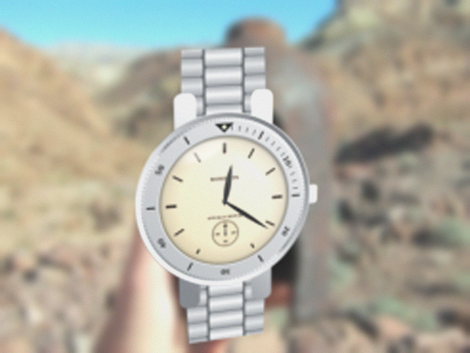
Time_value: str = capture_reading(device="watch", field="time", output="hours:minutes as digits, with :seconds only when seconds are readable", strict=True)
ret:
12:21
